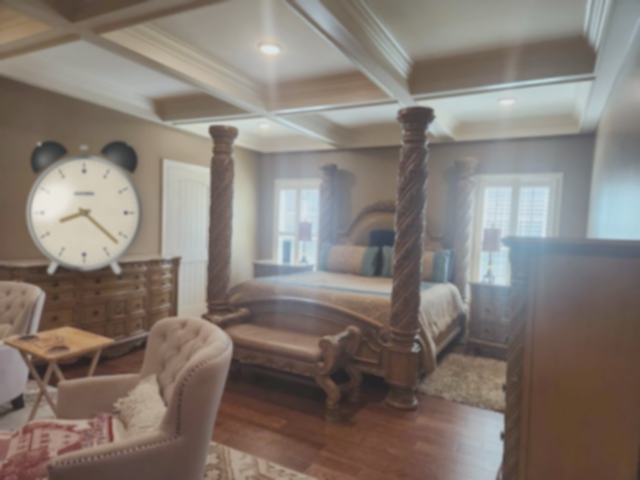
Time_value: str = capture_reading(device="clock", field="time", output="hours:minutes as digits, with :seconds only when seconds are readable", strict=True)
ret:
8:22
